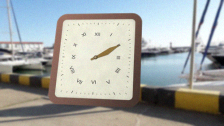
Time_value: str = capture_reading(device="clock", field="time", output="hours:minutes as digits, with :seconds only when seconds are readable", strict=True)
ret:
2:10
